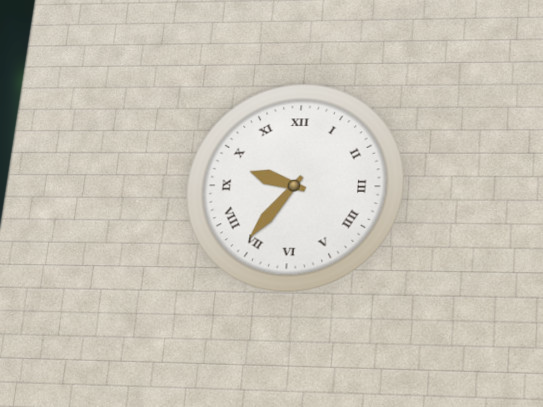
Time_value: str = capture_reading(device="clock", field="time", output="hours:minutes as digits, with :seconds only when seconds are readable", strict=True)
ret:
9:36
